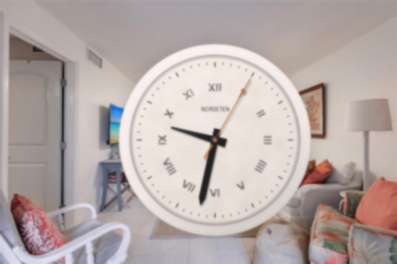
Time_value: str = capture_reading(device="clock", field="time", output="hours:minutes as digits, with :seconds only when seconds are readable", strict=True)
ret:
9:32:05
